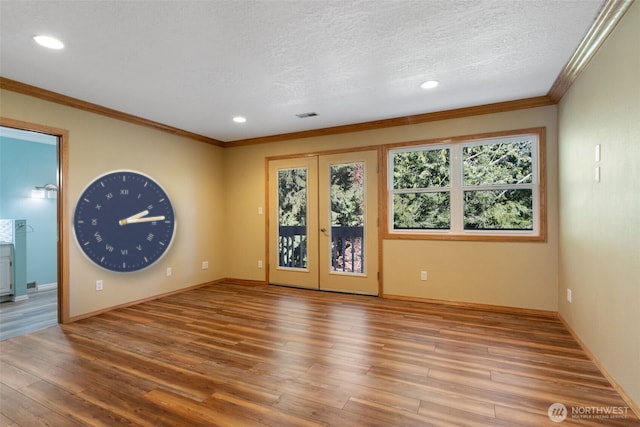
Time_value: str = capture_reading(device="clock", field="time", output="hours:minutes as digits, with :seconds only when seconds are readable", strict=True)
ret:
2:14
